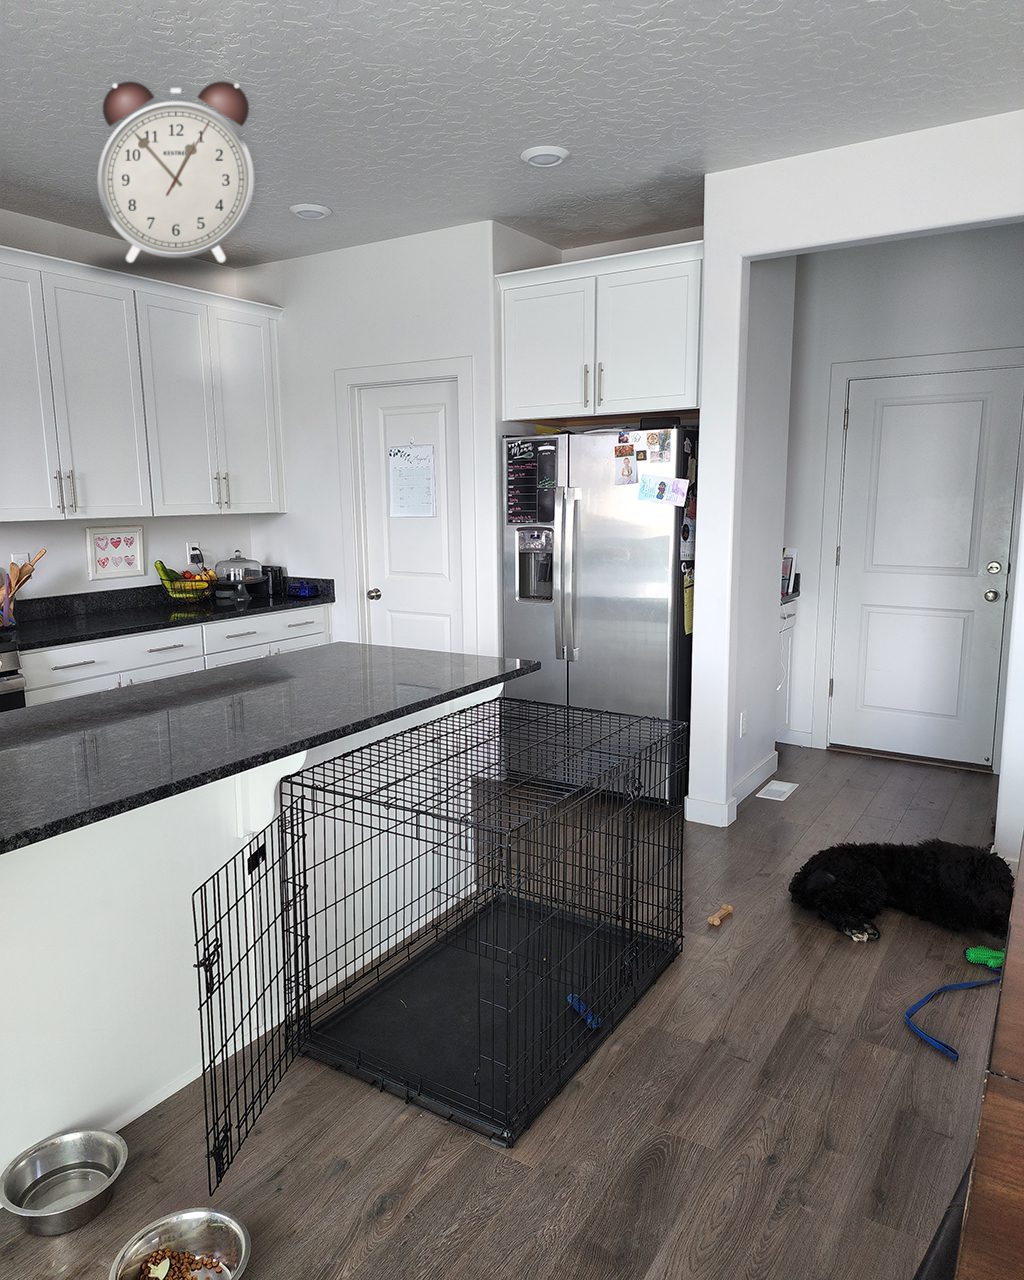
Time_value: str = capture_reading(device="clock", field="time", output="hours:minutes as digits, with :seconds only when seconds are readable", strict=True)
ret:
12:53:05
